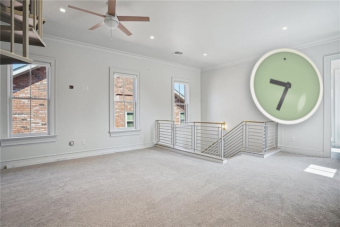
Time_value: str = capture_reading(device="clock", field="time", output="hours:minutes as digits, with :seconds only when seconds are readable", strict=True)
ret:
9:35
